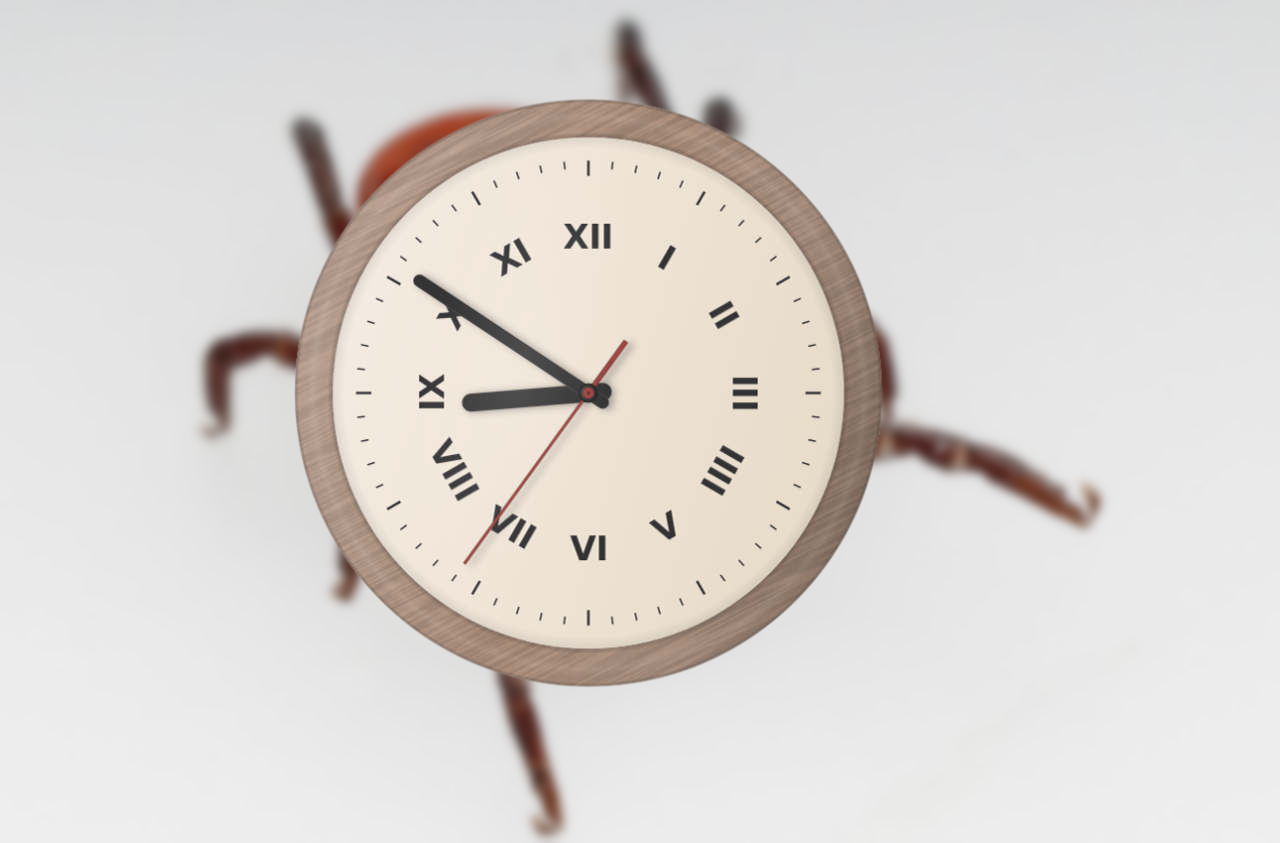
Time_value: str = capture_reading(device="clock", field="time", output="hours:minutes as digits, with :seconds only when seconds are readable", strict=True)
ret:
8:50:36
